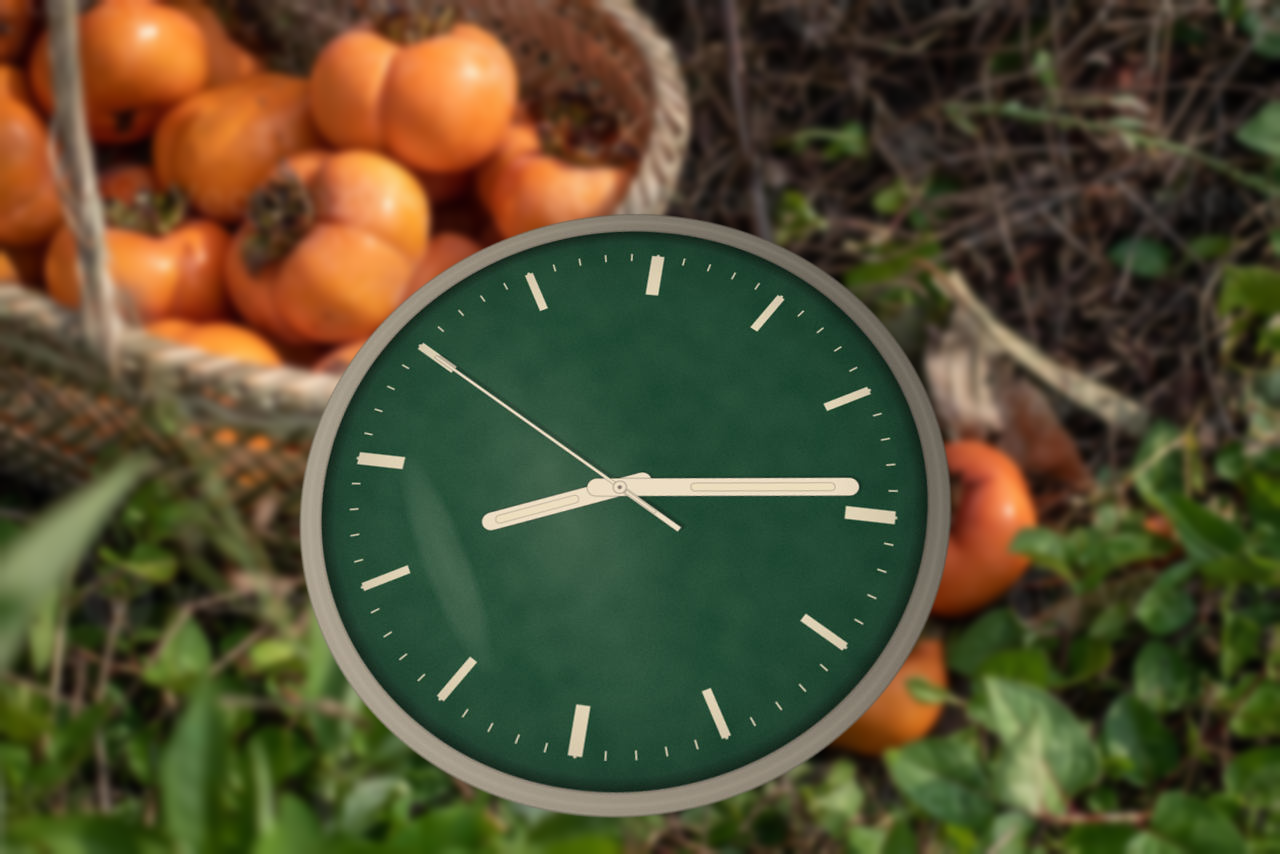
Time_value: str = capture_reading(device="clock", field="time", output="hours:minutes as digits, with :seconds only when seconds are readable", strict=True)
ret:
8:13:50
